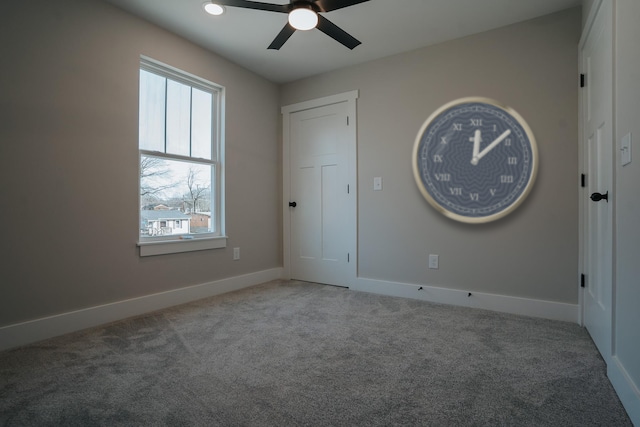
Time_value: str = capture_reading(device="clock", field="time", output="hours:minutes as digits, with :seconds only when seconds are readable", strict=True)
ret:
12:08
